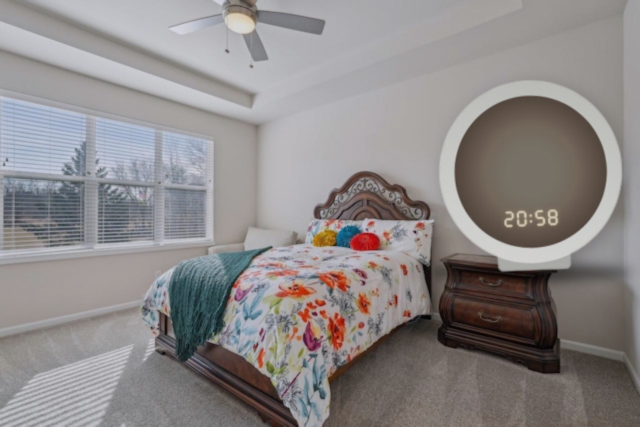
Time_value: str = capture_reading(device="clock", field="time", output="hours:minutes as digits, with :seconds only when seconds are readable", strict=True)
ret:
20:58
